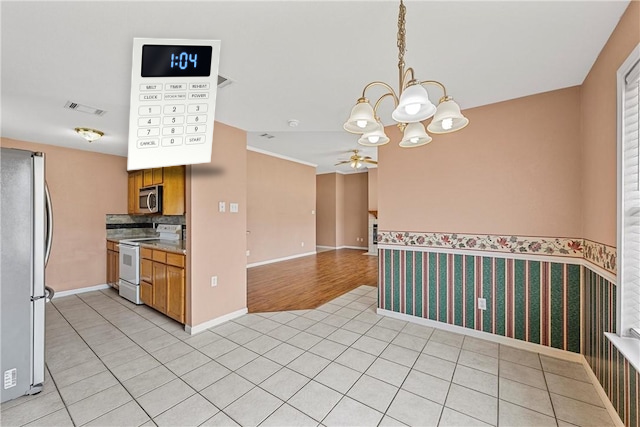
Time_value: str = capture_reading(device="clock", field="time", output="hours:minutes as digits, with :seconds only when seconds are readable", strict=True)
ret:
1:04
